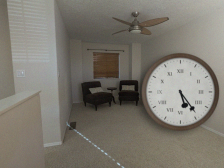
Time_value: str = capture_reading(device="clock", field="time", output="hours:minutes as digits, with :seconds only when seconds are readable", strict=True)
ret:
5:24
